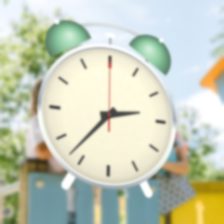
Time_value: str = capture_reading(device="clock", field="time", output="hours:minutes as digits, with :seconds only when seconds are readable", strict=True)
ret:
2:37:00
